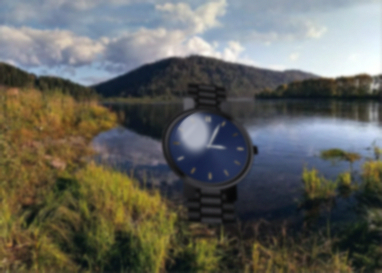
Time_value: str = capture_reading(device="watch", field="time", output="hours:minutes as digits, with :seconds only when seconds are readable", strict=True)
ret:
3:04
